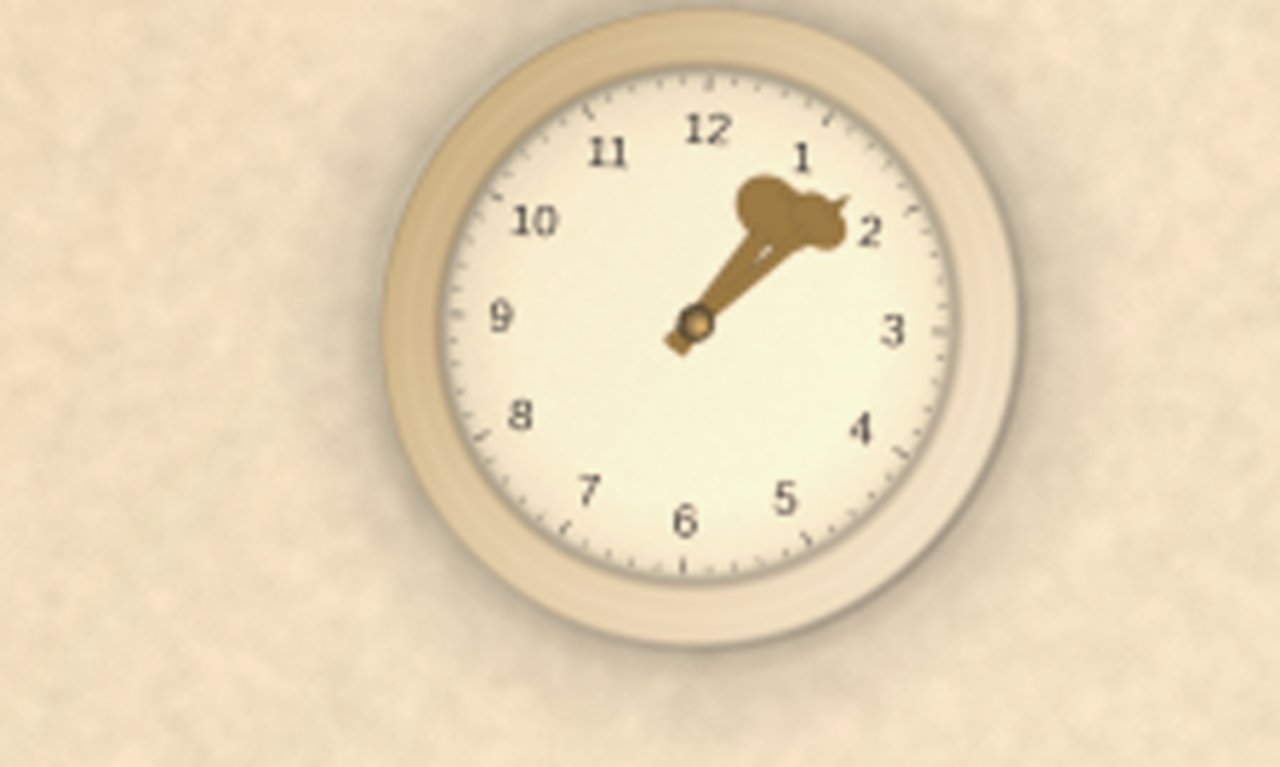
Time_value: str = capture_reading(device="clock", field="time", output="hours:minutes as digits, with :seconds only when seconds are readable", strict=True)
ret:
1:08
